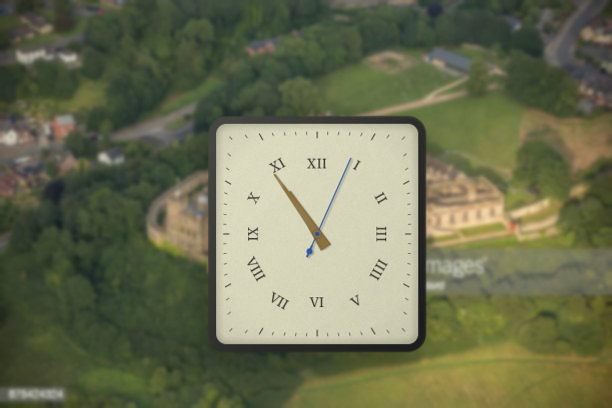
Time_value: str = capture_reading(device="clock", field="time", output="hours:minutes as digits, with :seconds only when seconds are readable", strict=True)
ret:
10:54:04
